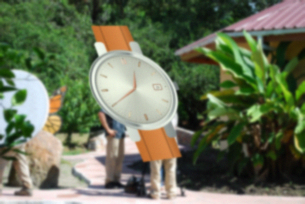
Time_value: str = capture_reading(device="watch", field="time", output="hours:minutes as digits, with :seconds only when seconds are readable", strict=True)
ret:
12:40
